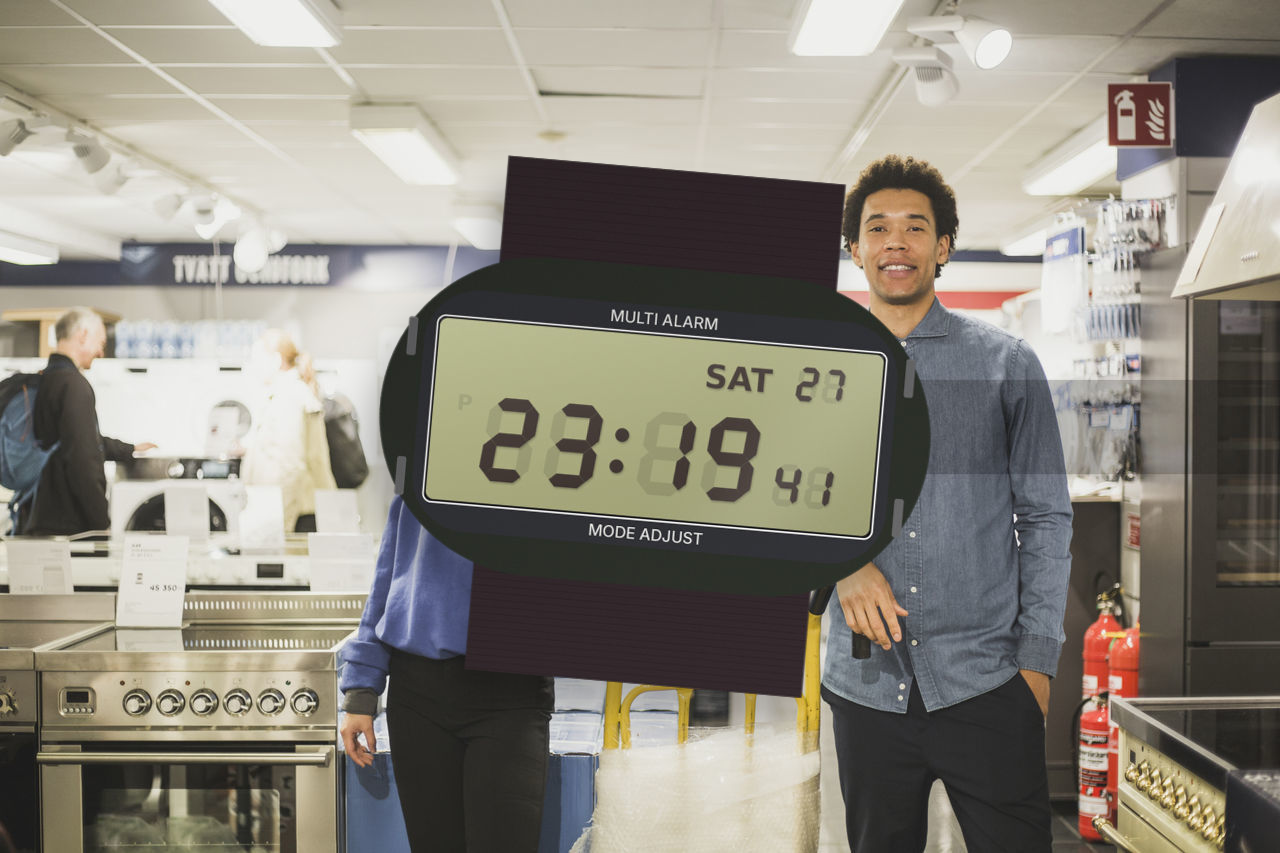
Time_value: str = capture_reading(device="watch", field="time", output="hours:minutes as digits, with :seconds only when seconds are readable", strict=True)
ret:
23:19:41
